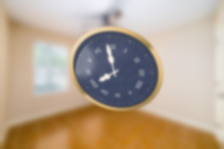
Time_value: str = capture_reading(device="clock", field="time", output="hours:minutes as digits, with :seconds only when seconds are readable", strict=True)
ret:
7:59
